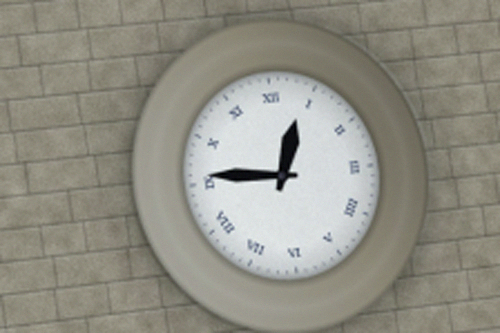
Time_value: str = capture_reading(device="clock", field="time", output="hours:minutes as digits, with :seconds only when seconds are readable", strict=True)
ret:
12:46
